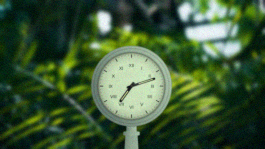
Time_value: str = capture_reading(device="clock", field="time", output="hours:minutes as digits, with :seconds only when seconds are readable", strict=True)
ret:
7:12
